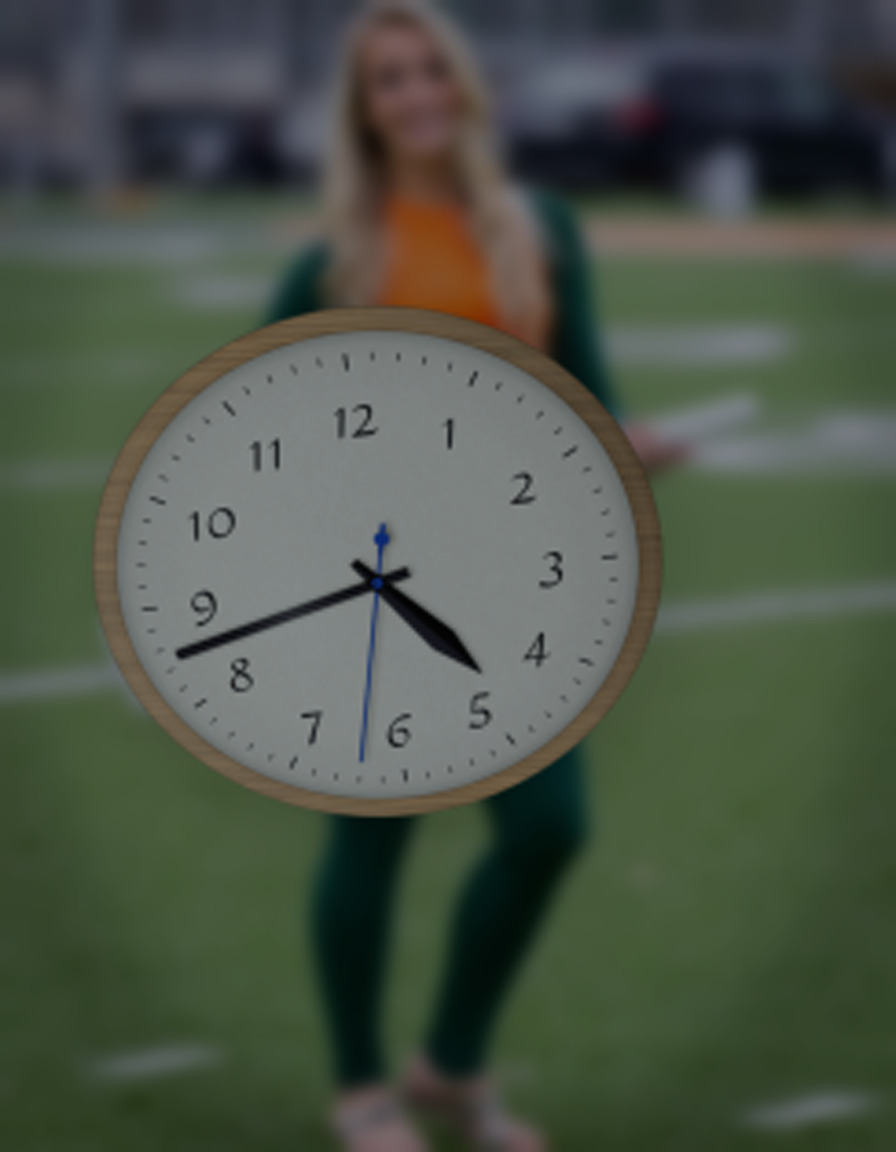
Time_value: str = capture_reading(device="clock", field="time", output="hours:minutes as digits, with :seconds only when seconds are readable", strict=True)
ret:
4:42:32
